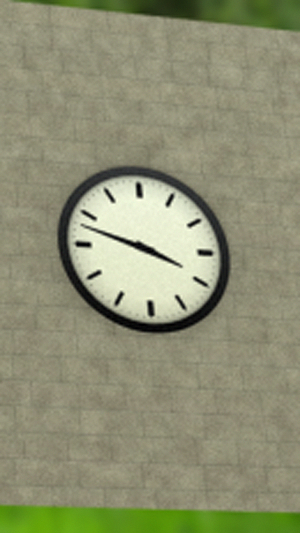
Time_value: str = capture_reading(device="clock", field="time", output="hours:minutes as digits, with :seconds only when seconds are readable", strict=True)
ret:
3:48
